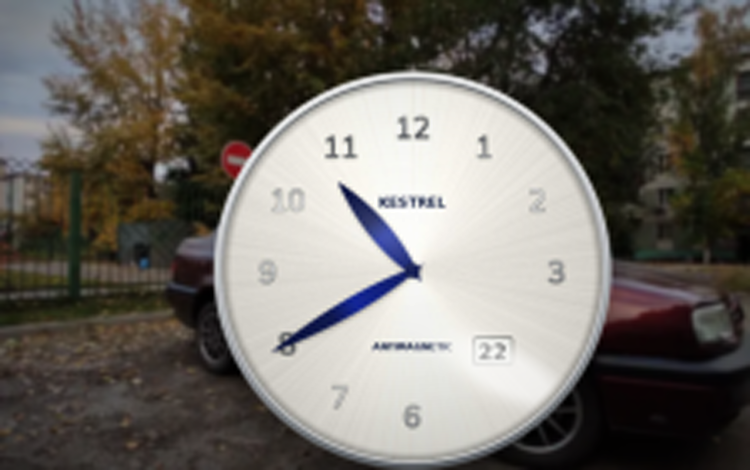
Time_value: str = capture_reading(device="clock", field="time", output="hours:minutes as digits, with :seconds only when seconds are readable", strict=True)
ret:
10:40
